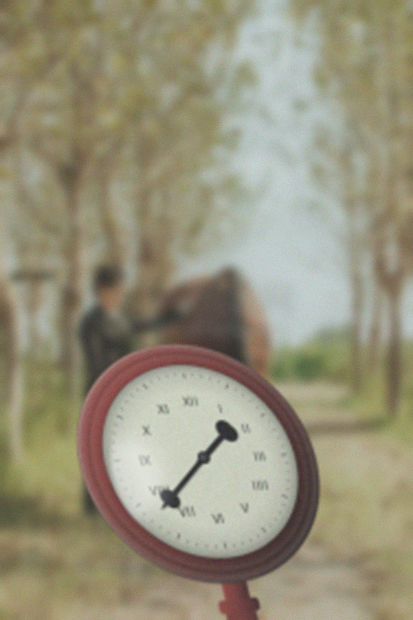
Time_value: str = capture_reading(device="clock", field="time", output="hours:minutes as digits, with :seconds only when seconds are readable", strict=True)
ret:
1:38
